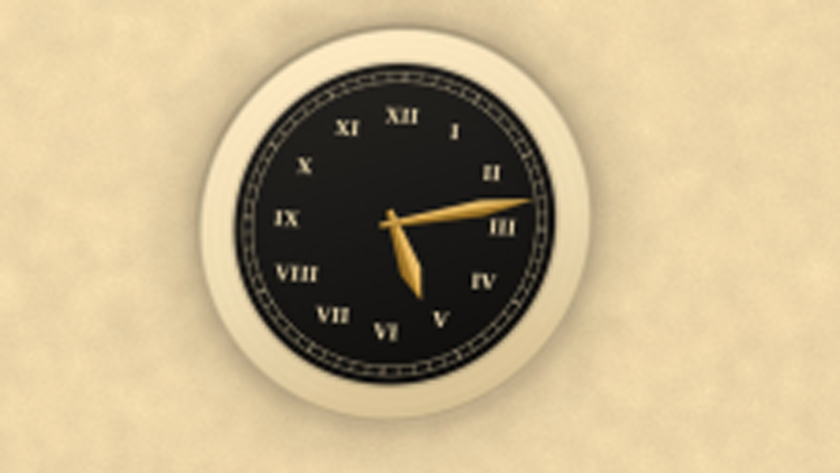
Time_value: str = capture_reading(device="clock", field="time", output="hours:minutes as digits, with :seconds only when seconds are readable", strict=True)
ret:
5:13
